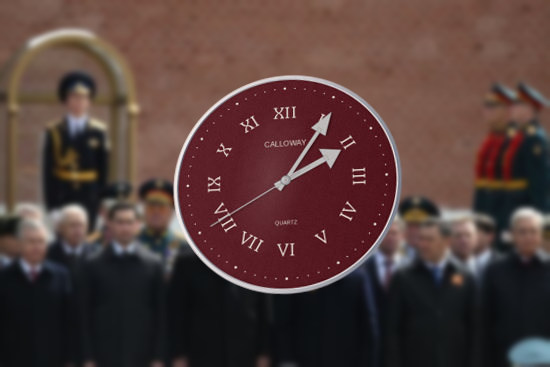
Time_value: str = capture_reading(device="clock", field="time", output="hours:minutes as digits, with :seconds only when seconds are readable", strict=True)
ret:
2:05:40
